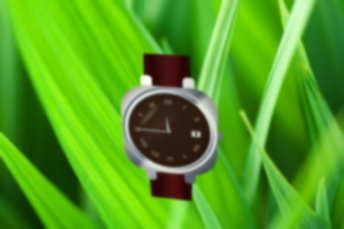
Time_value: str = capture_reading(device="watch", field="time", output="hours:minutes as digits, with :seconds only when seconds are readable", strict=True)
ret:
11:45
